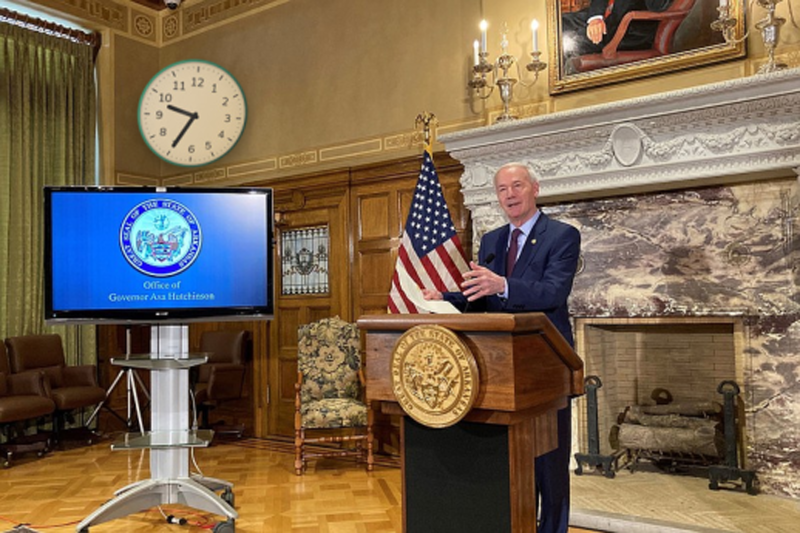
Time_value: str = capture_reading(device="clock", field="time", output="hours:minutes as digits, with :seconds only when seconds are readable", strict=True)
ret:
9:35
